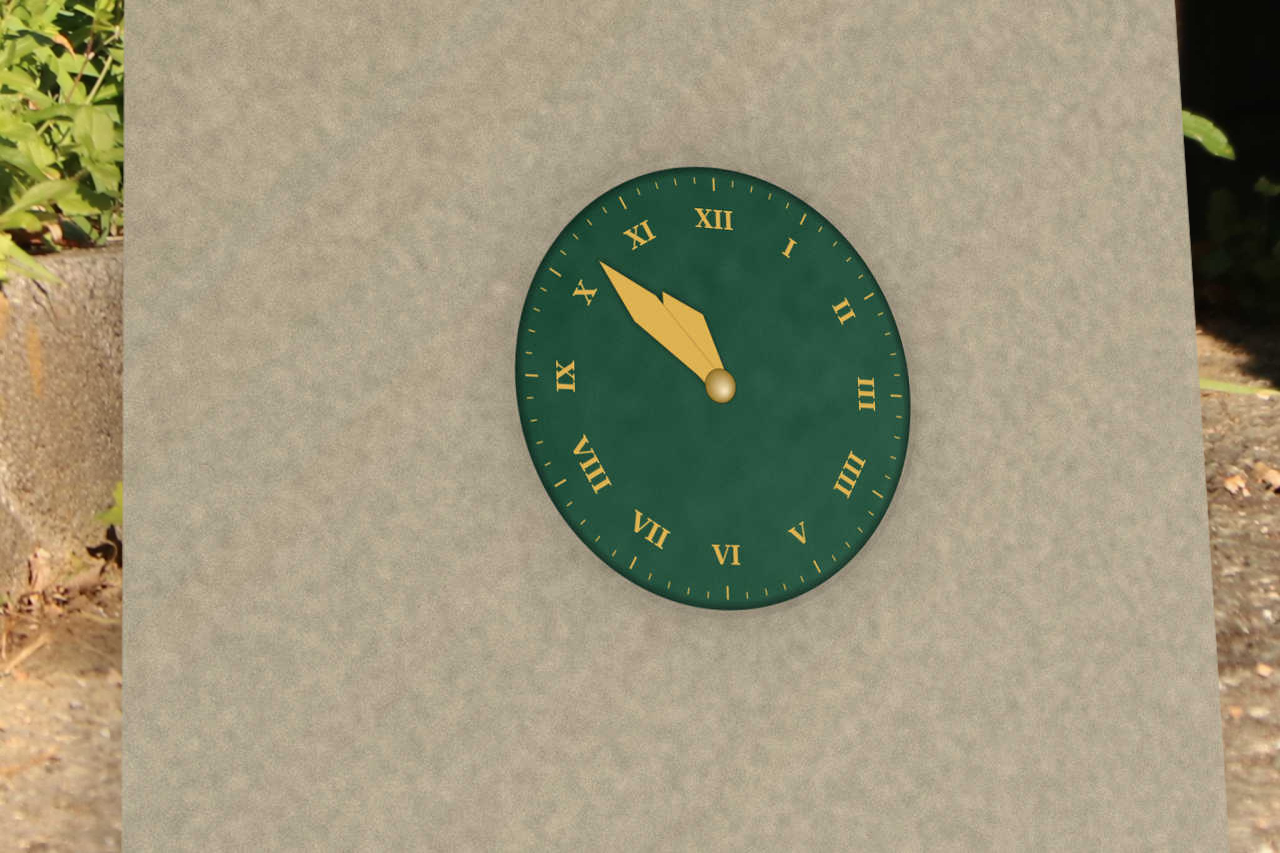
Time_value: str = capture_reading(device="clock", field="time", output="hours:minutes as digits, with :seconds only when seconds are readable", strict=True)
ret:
10:52
